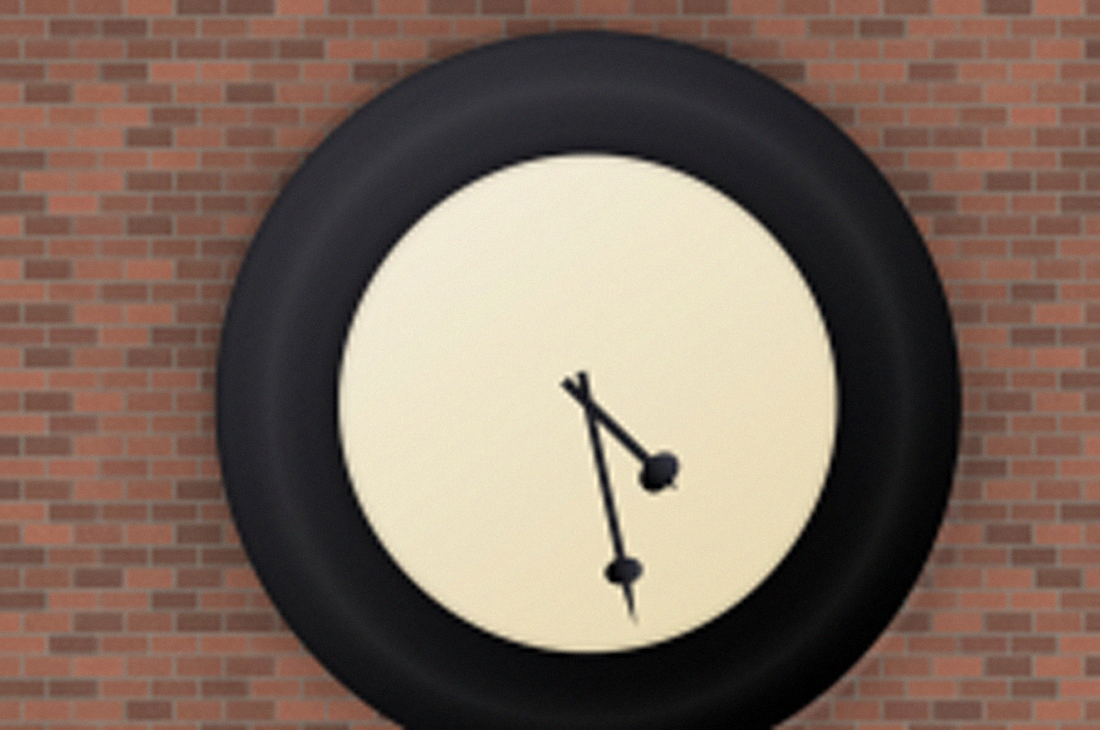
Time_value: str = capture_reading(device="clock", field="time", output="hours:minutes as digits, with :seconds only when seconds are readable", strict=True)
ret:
4:28
